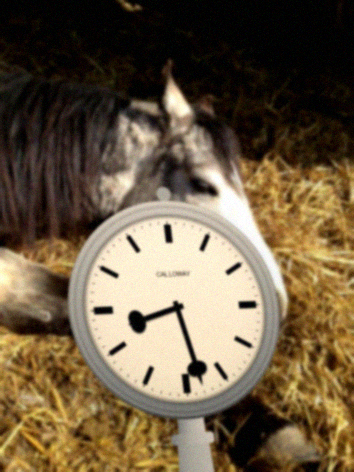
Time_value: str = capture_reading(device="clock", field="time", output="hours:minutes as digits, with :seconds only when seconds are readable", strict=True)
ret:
8:28
